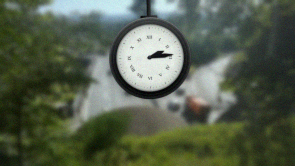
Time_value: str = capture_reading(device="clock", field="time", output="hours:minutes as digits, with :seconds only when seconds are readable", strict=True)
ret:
2:14
